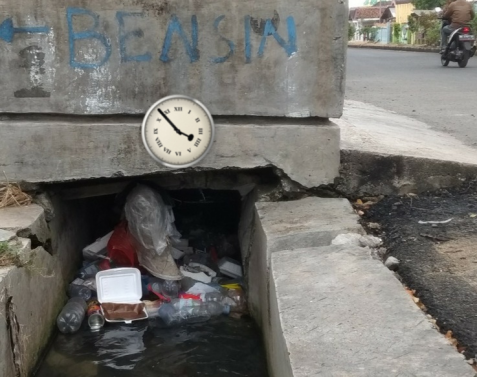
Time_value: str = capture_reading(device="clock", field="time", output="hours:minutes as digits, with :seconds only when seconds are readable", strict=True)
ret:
3:53
